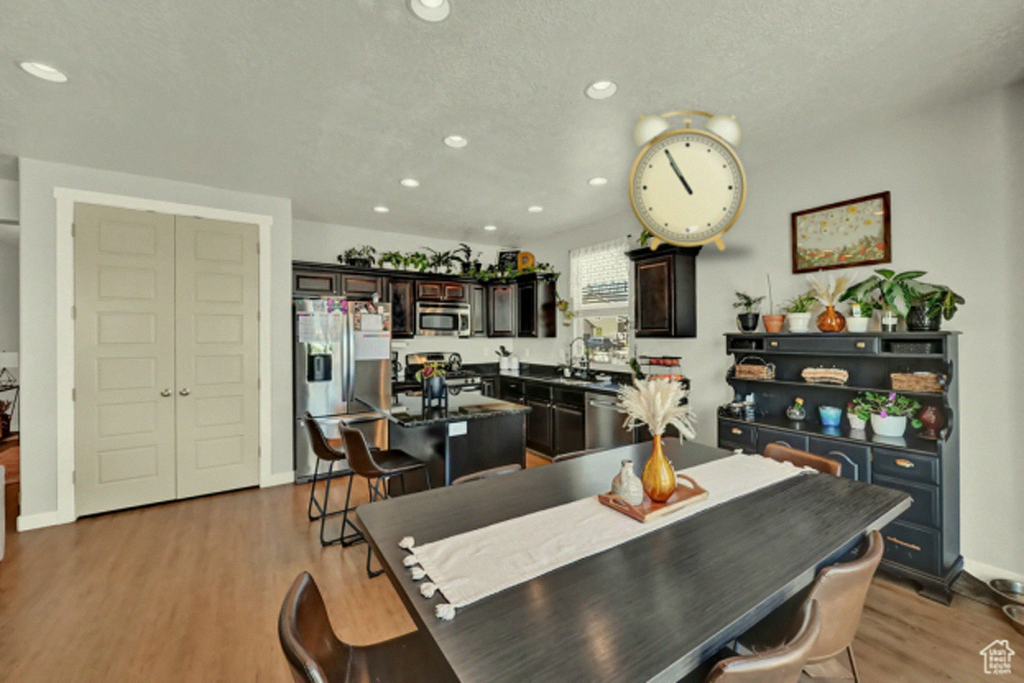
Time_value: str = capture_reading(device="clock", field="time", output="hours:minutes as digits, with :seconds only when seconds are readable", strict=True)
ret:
10:55
